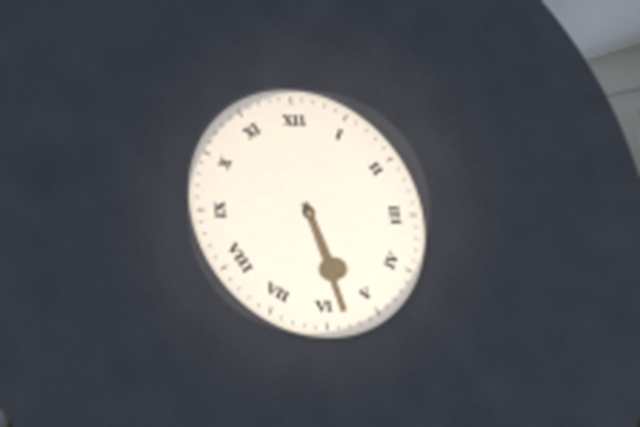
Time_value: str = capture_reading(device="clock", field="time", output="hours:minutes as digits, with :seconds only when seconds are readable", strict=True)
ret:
5:28
